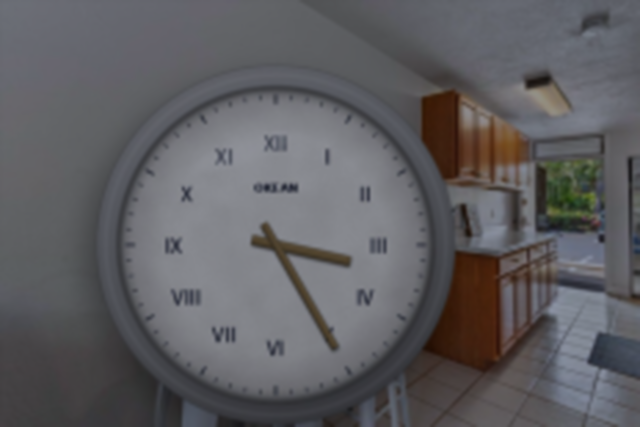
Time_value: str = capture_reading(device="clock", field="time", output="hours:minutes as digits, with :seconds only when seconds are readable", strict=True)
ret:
3:25
